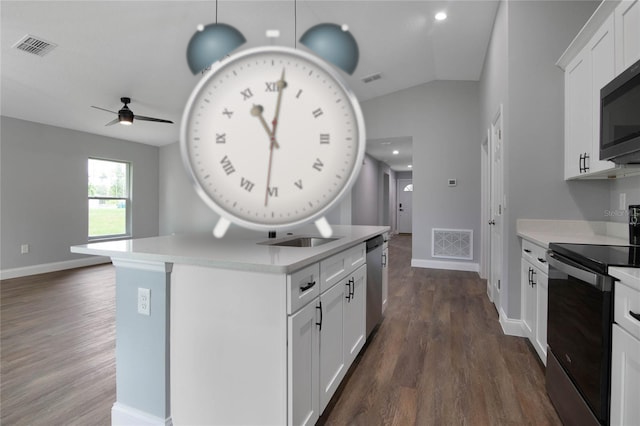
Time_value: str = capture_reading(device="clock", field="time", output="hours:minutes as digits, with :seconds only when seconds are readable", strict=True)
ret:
11:01:31
